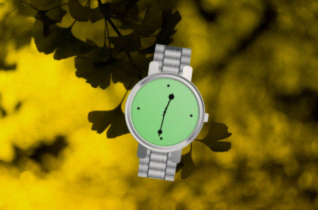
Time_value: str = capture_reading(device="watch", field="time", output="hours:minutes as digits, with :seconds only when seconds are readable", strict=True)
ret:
12:31
